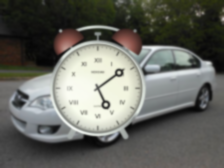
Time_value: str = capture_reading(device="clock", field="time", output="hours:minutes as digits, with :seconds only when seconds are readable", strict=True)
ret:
5:09
